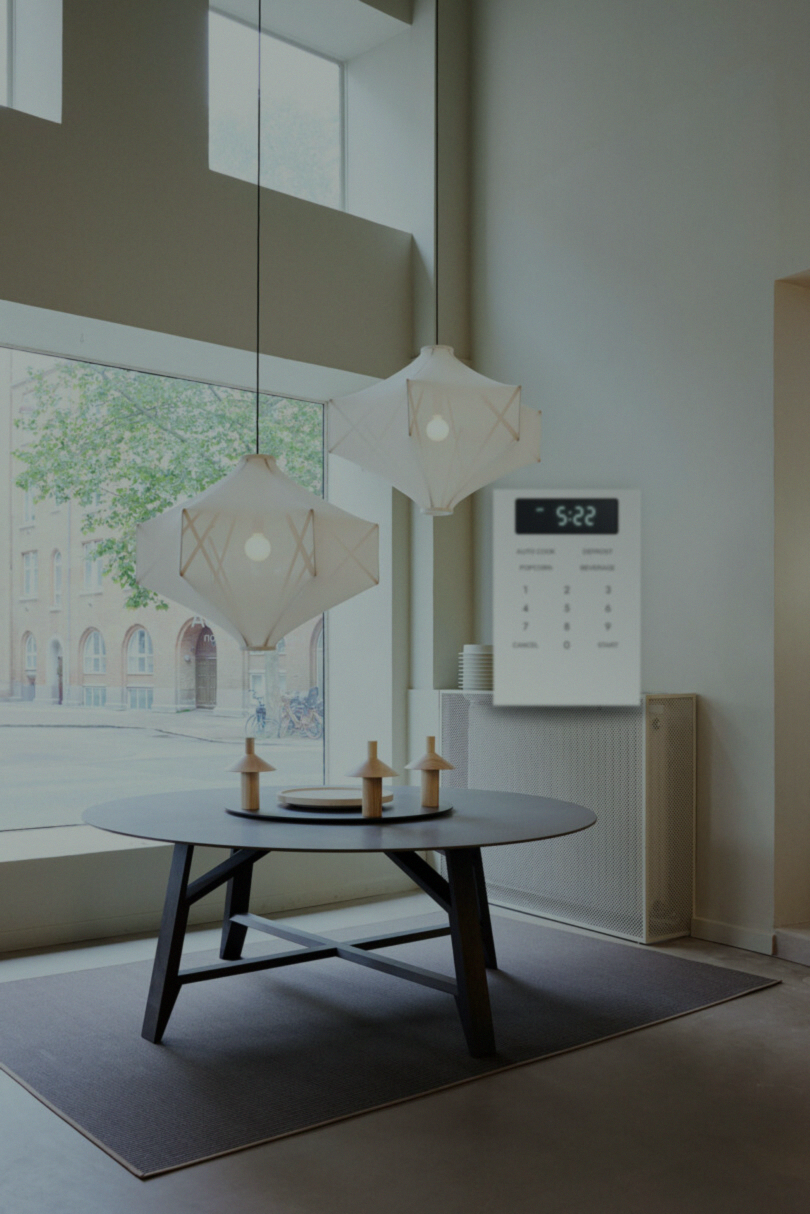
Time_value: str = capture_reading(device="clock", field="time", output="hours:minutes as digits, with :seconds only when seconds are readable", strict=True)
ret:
5:22
